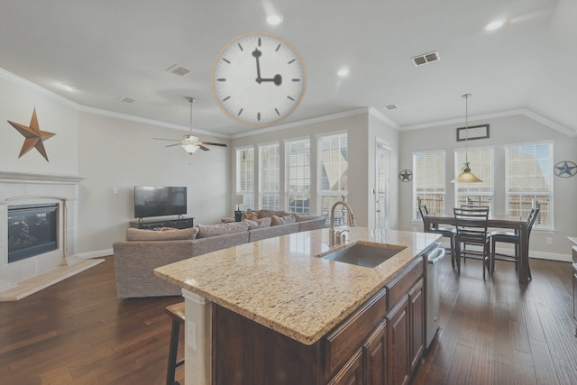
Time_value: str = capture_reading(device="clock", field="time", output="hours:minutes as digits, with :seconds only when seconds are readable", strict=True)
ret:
2:59
